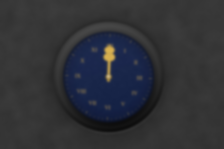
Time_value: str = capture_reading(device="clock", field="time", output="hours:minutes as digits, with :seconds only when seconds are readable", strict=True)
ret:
12:00
